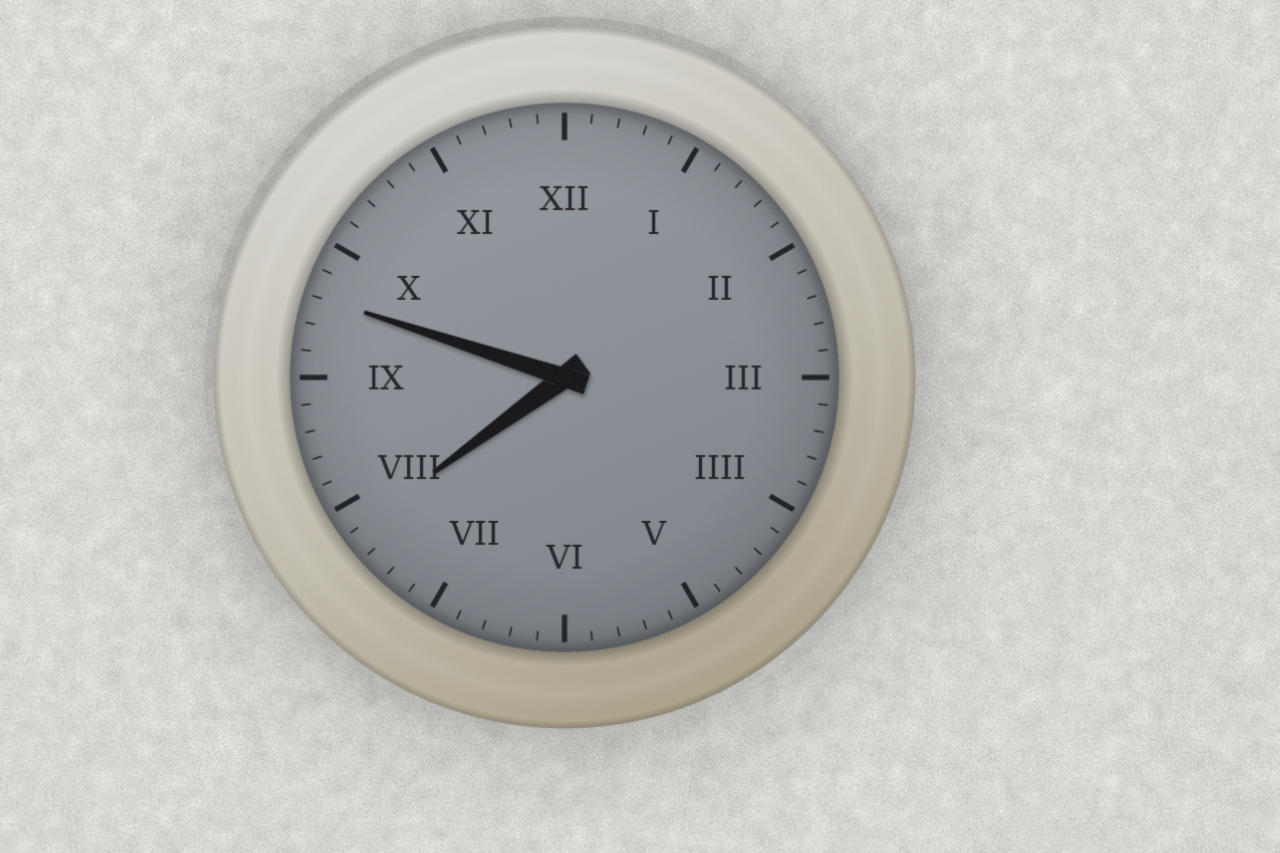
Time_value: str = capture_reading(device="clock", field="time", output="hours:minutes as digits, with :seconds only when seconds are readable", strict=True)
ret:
7:48
